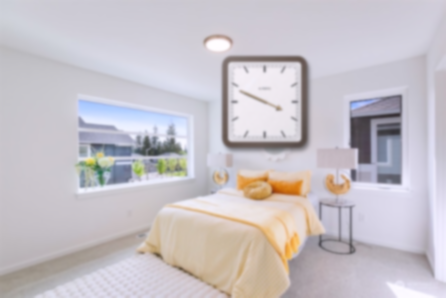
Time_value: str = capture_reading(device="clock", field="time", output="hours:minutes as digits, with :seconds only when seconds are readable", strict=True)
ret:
3:49
